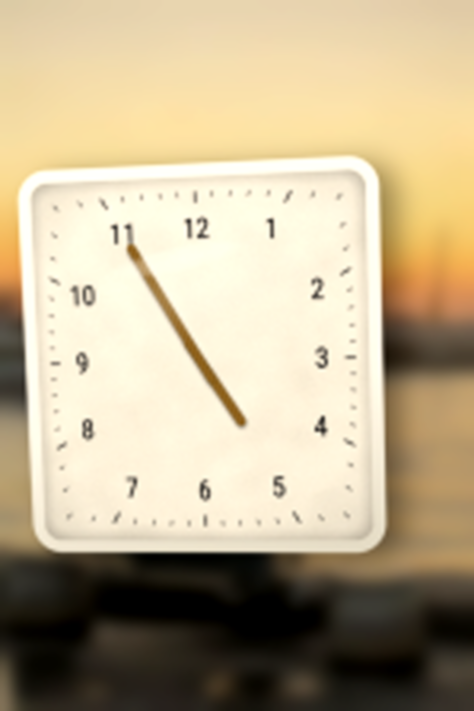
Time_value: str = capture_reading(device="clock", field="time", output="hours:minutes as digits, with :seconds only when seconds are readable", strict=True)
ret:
4:55
